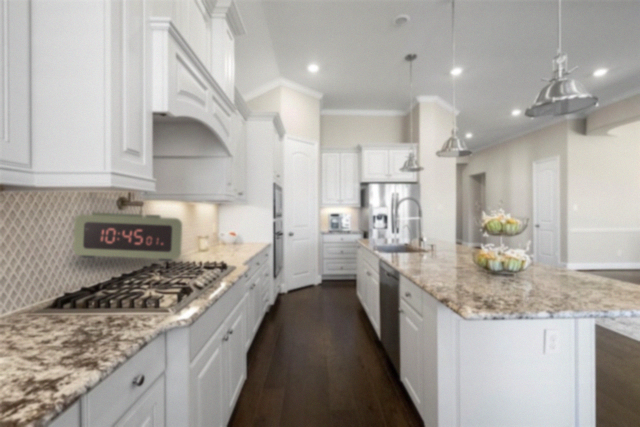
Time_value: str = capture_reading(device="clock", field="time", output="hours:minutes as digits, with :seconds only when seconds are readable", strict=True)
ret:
10:45
